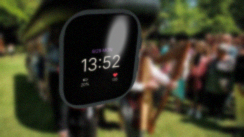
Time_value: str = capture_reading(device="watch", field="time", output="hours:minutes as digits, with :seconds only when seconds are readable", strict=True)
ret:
13:52
